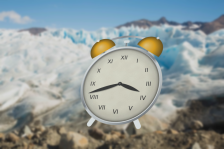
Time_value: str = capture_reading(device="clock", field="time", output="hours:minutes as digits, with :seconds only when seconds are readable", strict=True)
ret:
3:42
